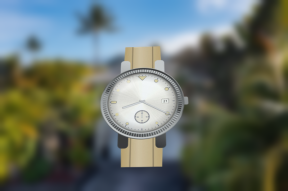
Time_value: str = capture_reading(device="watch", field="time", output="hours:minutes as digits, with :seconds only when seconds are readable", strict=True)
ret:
8:20
